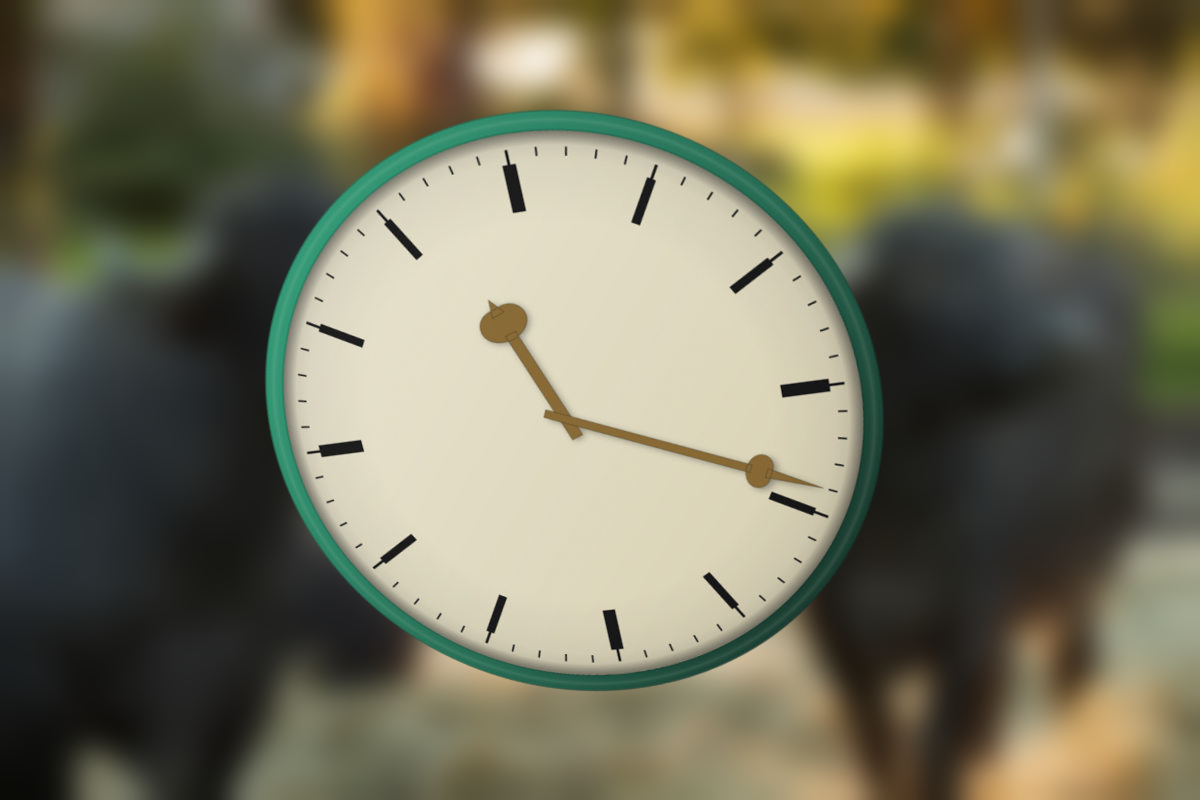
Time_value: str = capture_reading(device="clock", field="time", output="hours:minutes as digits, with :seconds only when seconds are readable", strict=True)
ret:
11:19
